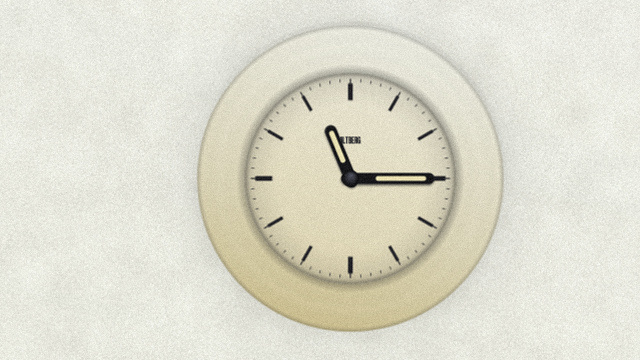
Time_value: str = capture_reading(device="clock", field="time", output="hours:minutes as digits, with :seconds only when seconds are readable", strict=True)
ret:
11:15
